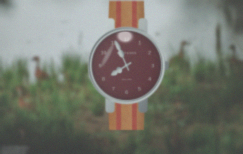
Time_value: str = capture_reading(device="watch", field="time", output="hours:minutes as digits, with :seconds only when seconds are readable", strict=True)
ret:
7:56
